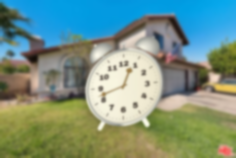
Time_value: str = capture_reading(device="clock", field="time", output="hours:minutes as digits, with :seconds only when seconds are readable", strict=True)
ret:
12:42
